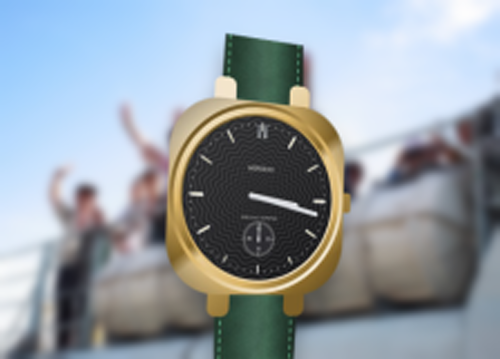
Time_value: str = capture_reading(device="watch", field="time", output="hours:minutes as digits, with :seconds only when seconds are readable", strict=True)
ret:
3:17
